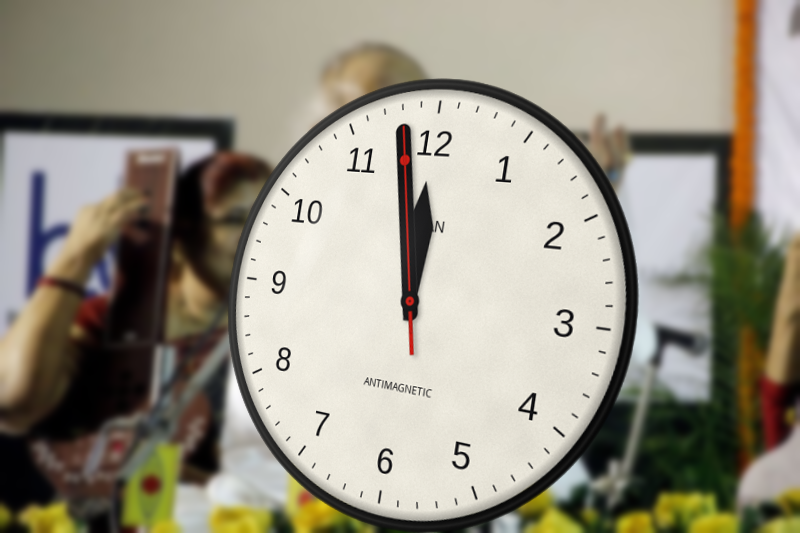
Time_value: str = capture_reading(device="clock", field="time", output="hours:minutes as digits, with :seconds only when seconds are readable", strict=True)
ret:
11:57:58
